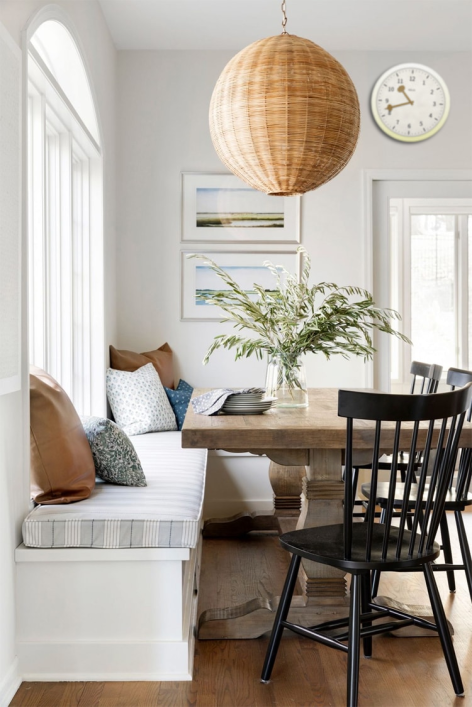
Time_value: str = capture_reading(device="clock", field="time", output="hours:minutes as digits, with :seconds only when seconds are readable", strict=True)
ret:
10:42
